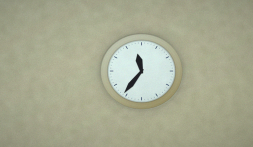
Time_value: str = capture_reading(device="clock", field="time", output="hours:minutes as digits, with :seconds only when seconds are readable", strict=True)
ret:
11:36
